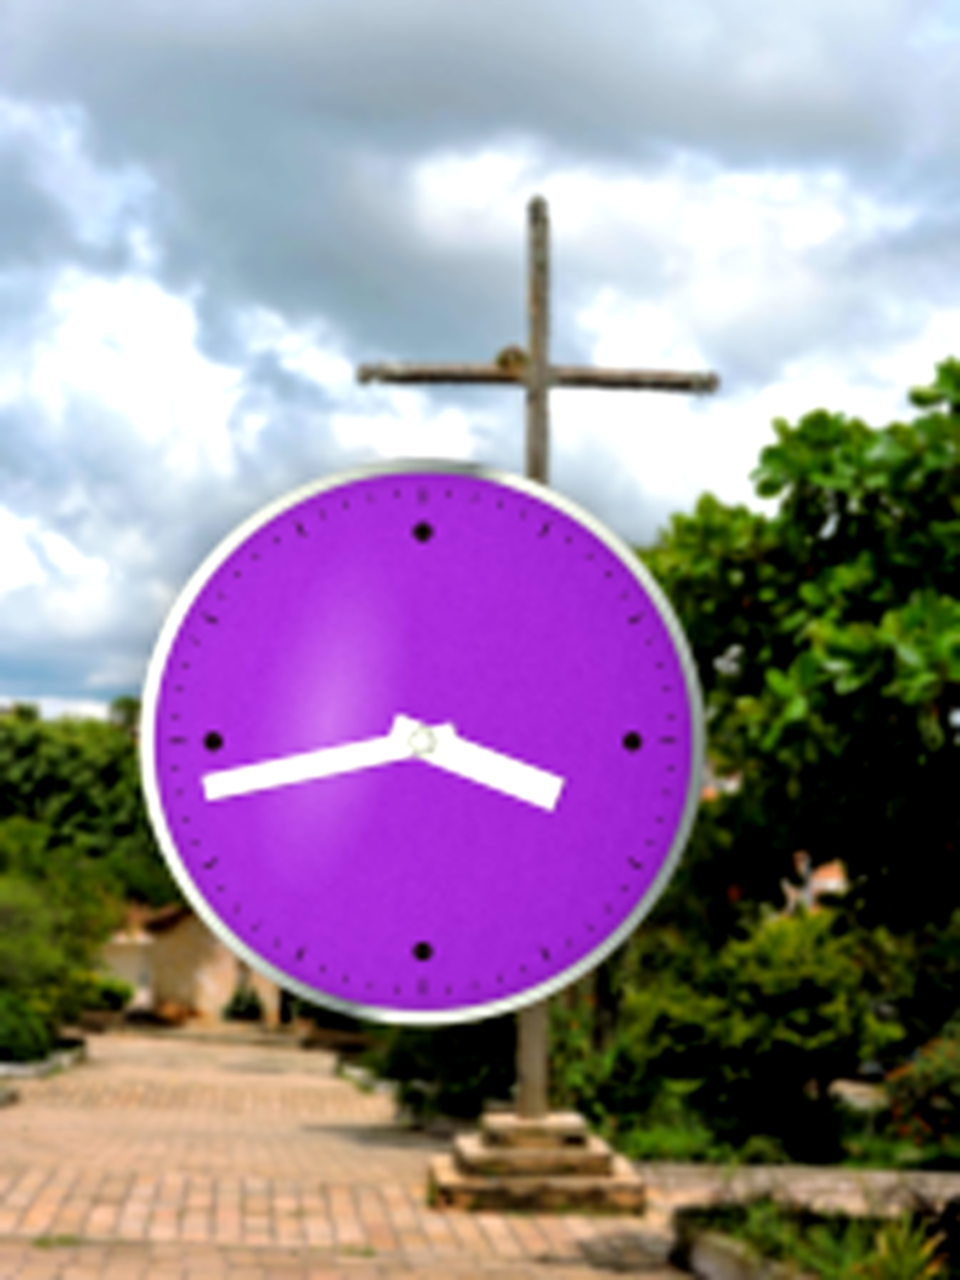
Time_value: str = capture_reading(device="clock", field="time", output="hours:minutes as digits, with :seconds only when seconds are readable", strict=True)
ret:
3:43
